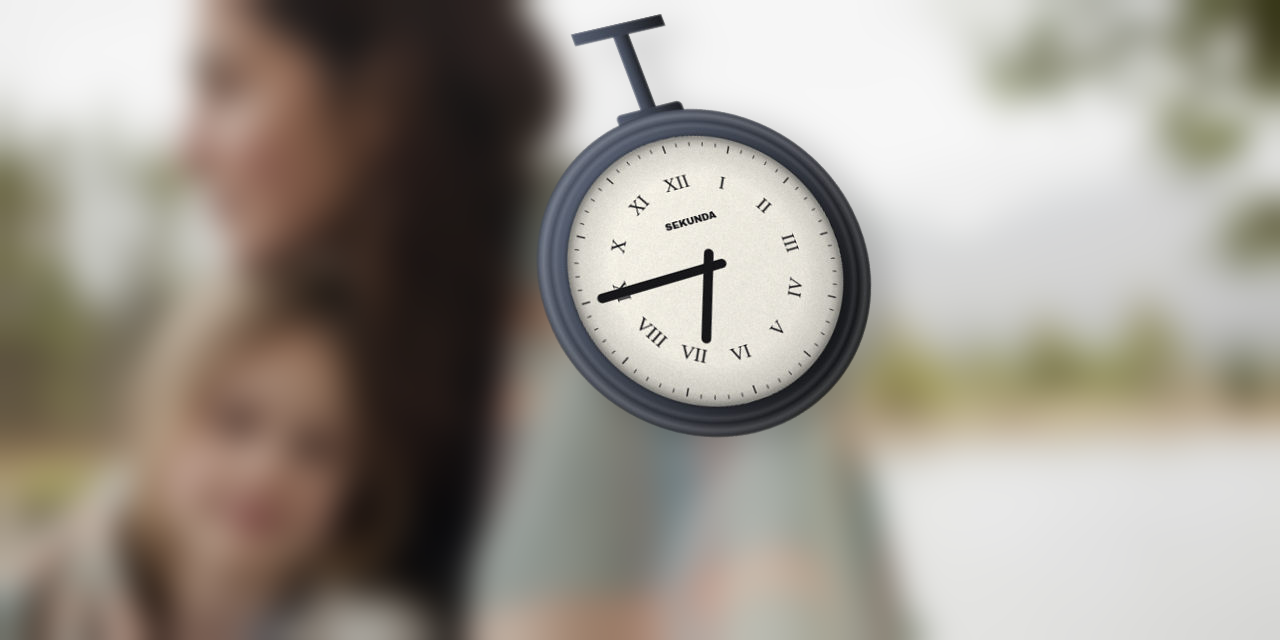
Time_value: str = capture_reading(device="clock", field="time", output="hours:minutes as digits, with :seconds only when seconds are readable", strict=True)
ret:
6:45
